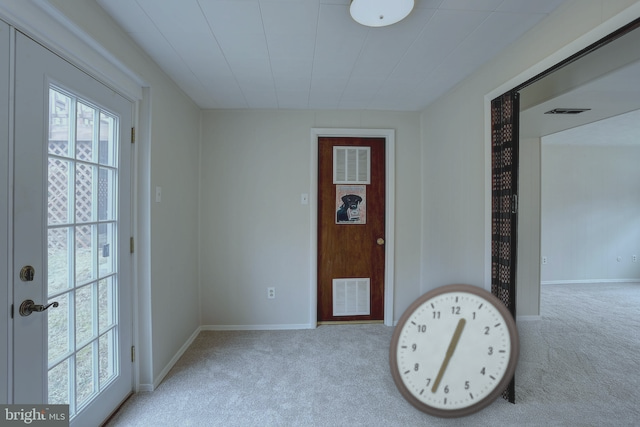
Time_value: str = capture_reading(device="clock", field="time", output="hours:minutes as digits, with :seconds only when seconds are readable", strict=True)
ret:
12:33
